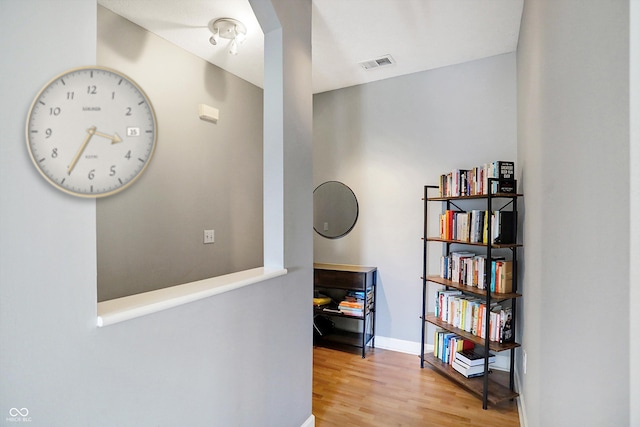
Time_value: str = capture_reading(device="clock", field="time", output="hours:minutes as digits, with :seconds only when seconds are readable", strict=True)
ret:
3:35
